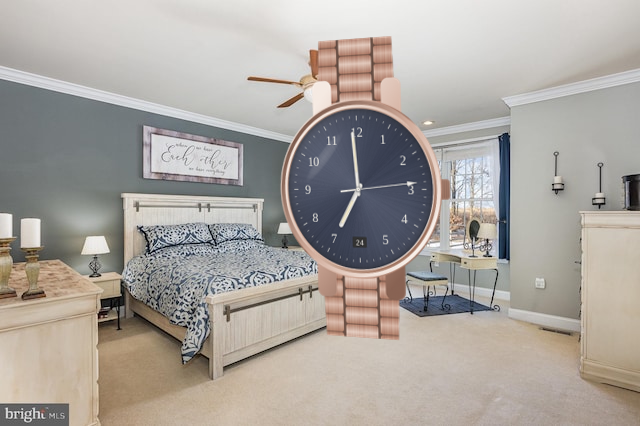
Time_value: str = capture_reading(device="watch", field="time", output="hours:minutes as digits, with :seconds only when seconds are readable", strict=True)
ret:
6:59:14
